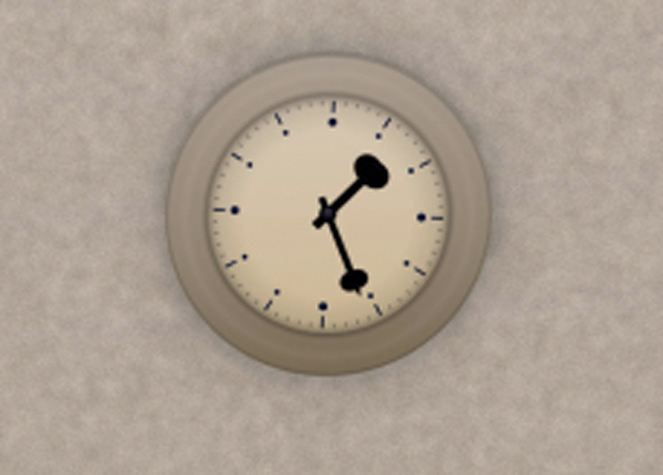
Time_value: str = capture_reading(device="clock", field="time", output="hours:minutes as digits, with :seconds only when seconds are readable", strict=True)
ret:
1:26
